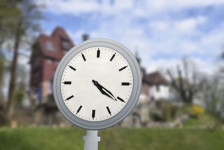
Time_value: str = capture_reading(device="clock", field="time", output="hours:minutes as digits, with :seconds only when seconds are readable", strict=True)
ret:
4:21
